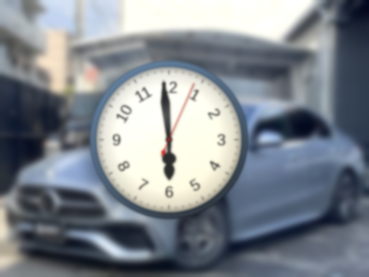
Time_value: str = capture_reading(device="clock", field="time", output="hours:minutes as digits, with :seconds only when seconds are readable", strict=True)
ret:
5:59:04
